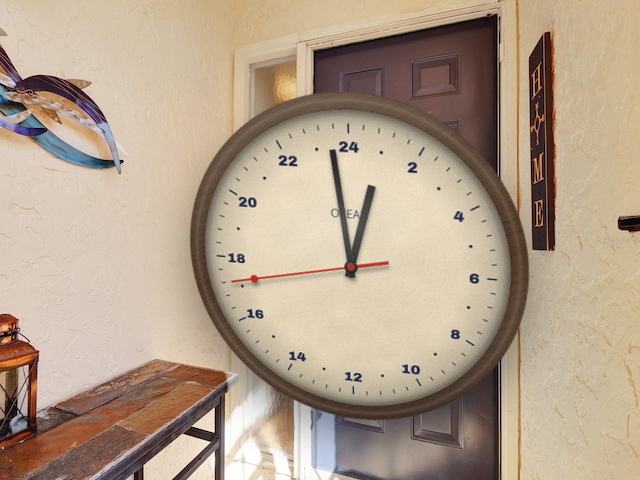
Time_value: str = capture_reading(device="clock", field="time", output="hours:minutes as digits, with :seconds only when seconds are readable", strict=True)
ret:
0:58:43
